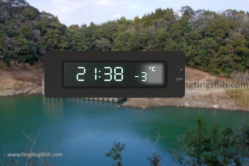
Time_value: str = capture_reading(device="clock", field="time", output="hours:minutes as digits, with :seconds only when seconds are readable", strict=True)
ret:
21:38
